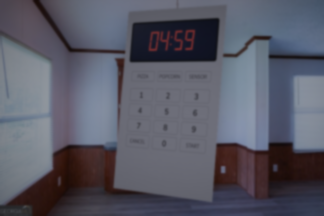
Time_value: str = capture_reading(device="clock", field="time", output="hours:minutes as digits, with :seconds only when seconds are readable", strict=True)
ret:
4:59
